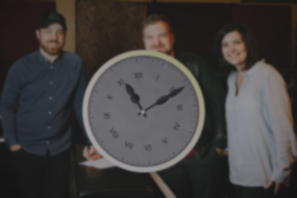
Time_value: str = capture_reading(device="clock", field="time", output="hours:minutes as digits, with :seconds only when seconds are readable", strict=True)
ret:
11:11
